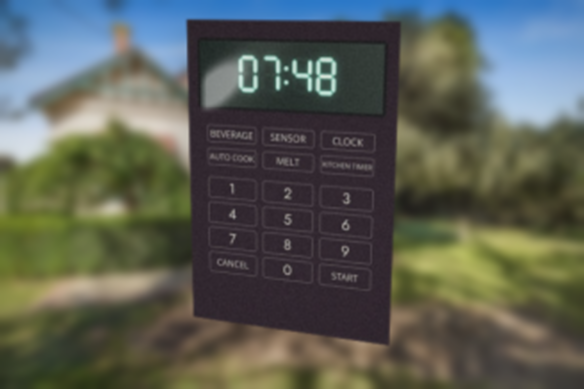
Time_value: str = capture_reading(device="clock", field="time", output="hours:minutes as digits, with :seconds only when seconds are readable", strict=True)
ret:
7:48
